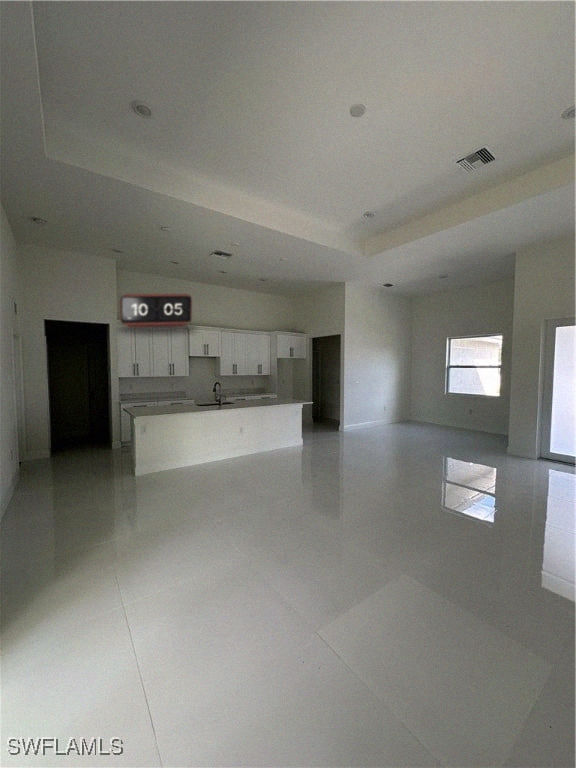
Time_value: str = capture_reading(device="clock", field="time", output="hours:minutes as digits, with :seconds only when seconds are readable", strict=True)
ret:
10:05
